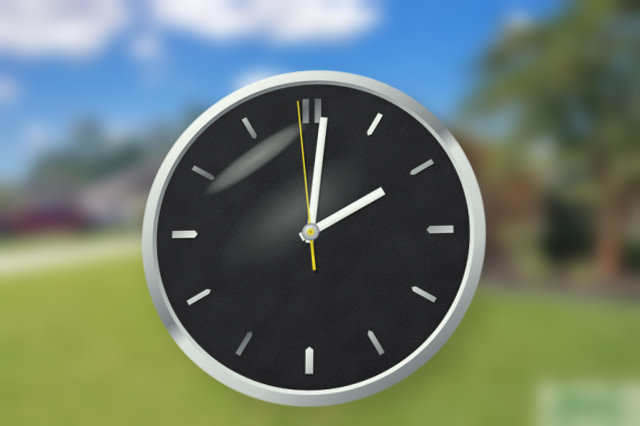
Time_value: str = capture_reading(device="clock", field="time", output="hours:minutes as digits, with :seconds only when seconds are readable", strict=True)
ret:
2:00:59
